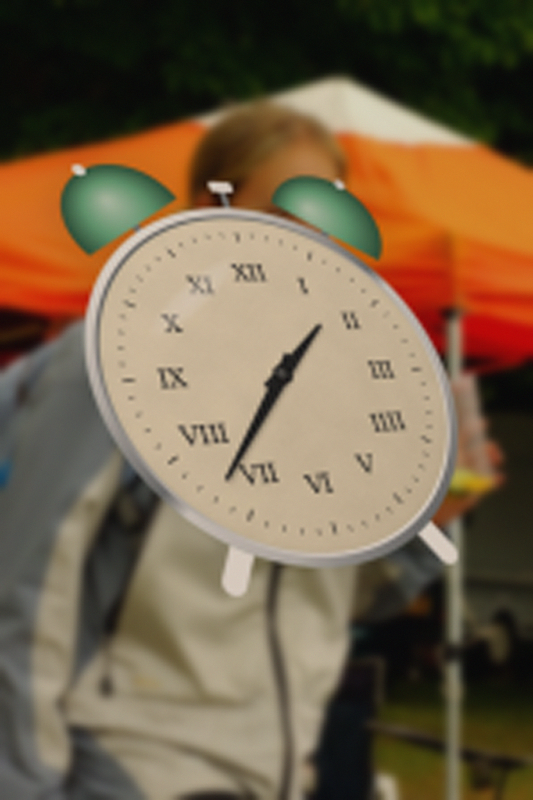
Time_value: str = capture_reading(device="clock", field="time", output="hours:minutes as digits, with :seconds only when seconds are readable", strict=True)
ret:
1:37
